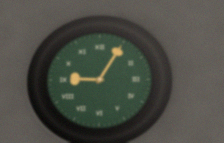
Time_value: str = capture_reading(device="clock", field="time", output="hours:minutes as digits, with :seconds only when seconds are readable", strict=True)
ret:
9:05
